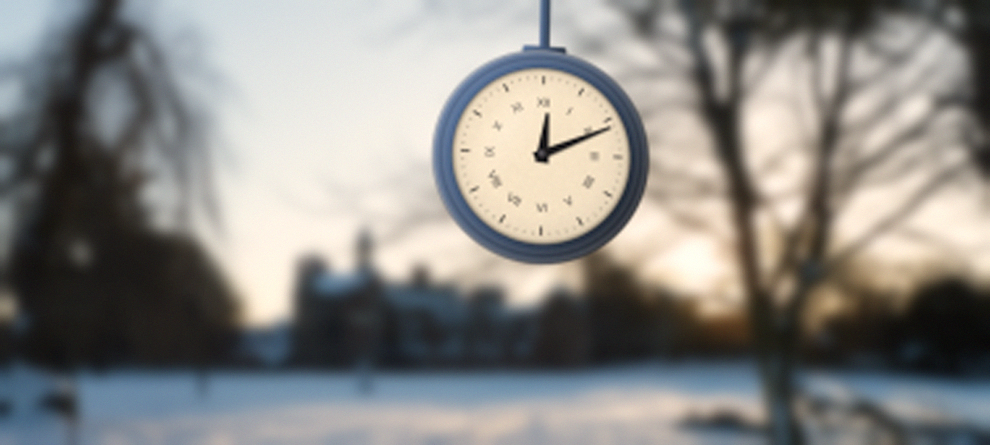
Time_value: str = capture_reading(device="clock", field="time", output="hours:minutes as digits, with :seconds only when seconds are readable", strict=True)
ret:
12:11
